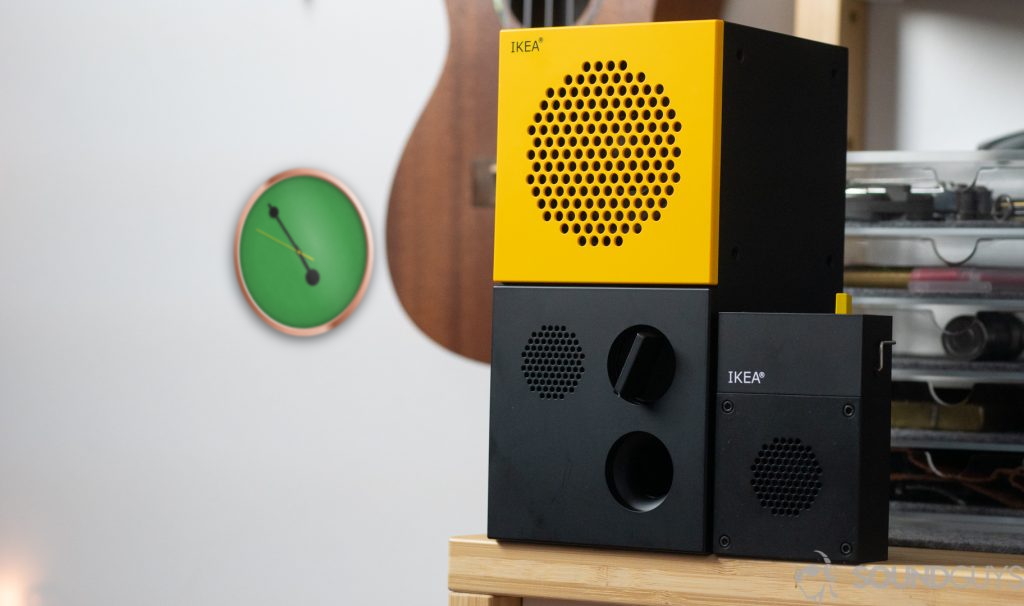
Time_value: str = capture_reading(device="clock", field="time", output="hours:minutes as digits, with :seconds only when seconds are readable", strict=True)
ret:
4:53:49
